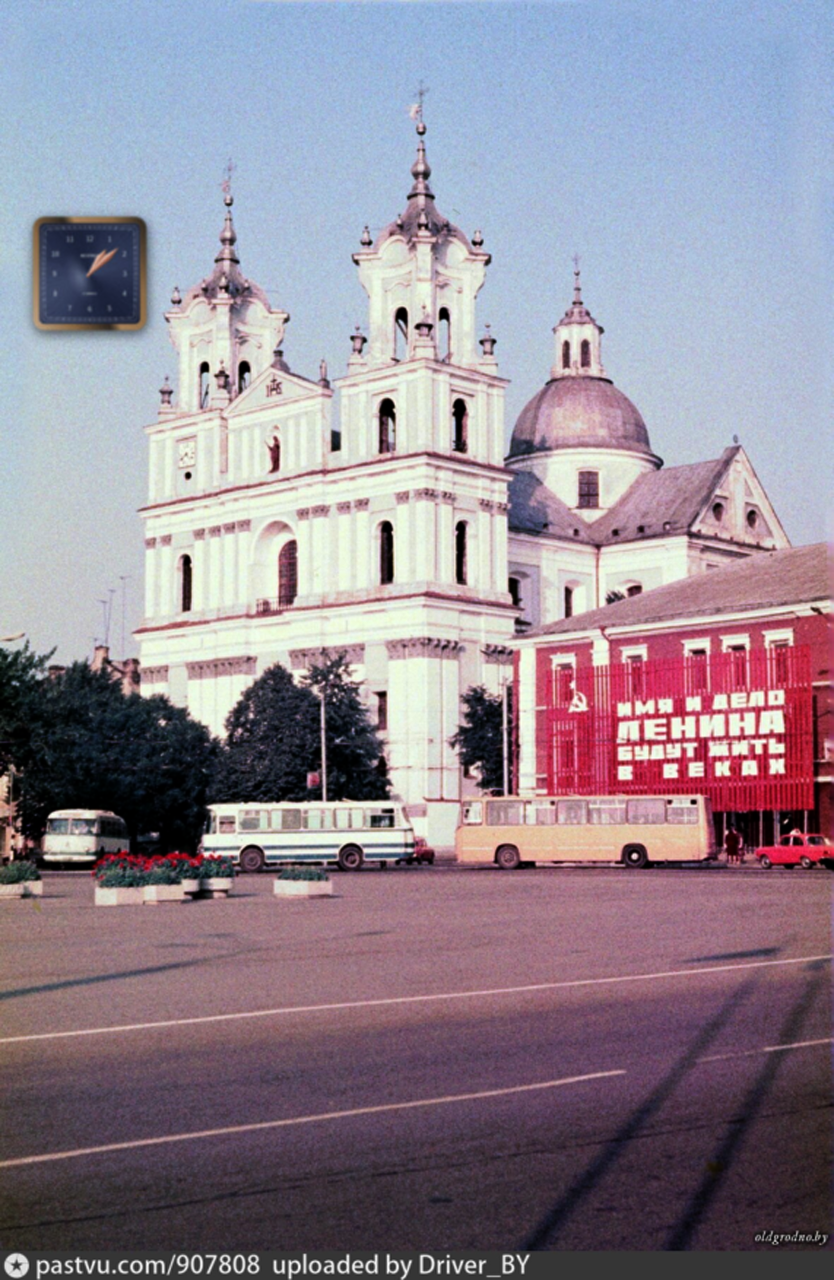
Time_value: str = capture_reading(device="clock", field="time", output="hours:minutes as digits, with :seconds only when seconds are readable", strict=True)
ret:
1:08
